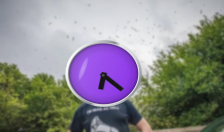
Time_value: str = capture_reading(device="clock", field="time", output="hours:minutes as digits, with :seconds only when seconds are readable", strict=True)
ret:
6:22
